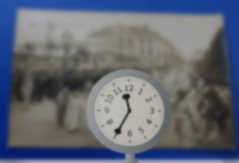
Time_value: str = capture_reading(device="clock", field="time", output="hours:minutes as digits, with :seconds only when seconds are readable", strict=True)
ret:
11:35
